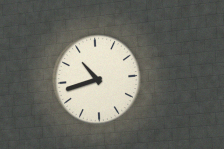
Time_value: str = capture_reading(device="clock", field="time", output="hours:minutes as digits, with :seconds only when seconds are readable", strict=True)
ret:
10:43
